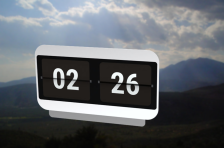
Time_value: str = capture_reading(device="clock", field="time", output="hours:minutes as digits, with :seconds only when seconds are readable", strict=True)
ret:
2:26
